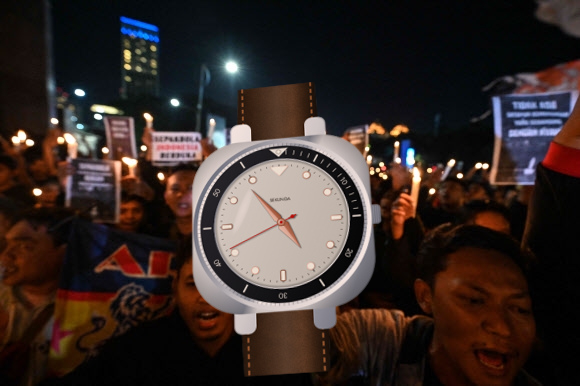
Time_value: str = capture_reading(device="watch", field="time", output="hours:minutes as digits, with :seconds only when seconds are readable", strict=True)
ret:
4:53:41
